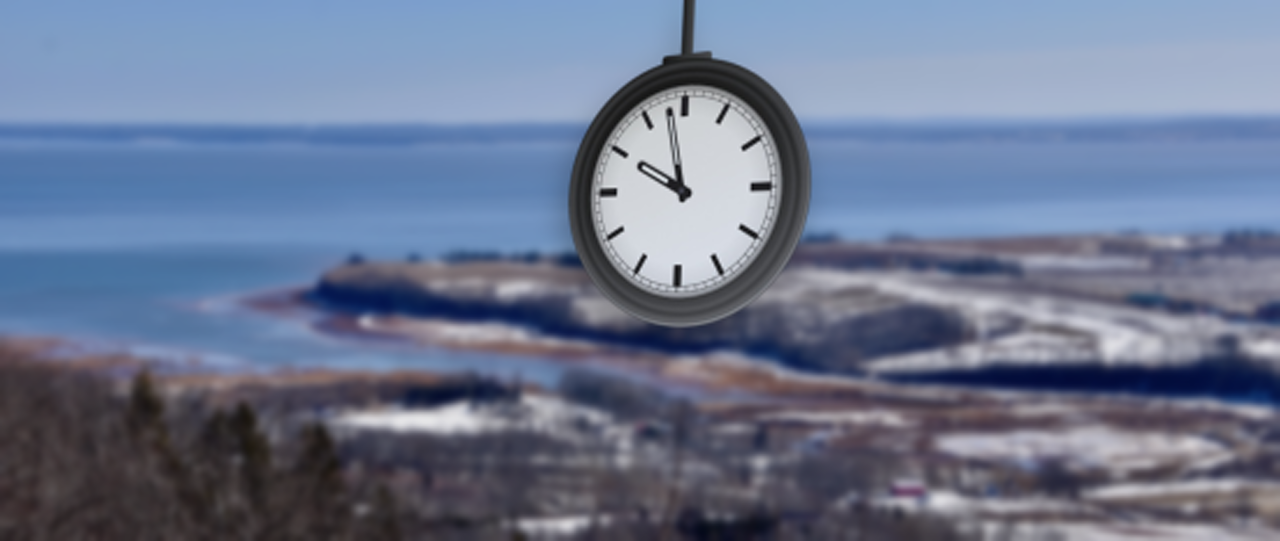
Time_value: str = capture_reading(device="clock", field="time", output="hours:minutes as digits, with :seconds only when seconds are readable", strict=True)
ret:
9:58
